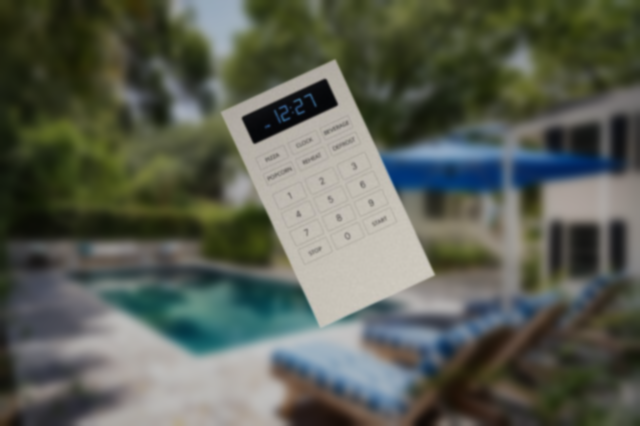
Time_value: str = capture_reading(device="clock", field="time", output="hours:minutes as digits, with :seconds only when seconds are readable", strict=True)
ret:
12:27
